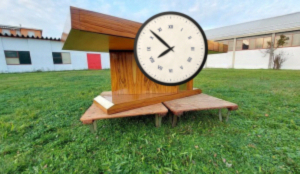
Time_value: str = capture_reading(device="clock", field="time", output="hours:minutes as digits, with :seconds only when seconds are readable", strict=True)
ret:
7:52
